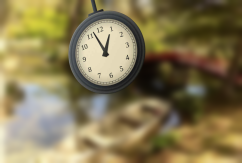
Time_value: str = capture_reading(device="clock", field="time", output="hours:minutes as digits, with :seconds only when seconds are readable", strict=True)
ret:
12:57
